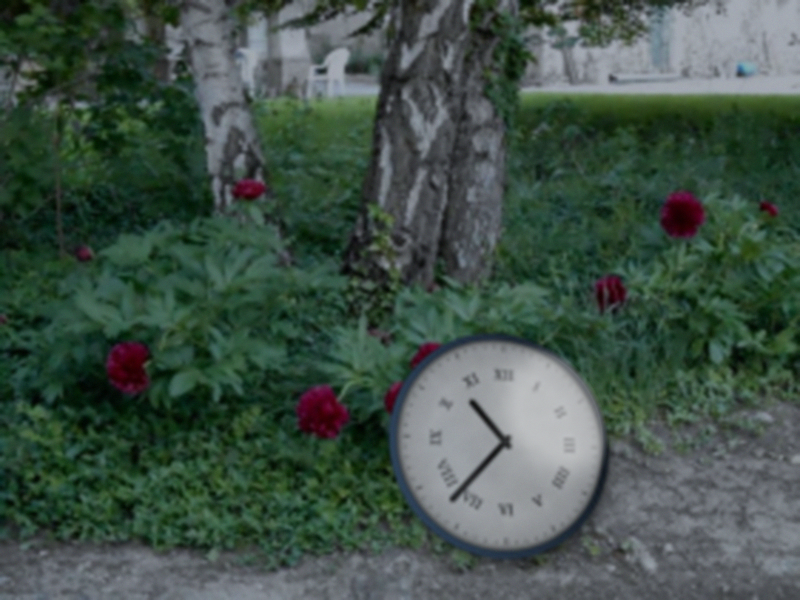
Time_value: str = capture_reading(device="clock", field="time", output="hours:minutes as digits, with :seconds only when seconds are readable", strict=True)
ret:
10:37
